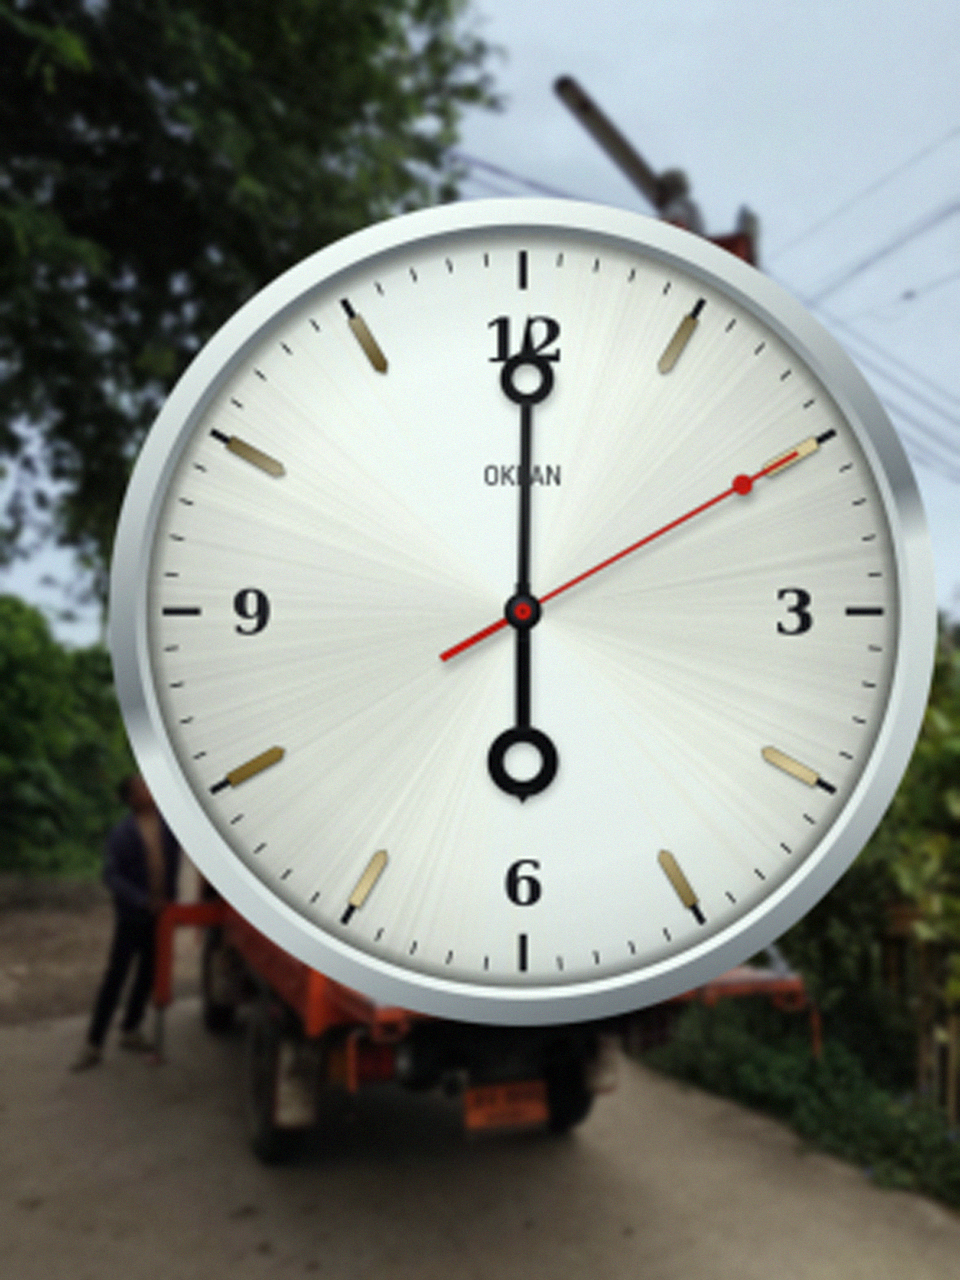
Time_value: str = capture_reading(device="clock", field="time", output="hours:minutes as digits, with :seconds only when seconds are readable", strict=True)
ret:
6:00:10
